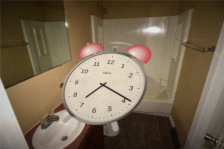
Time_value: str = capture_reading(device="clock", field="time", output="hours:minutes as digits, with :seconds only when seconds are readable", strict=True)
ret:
7:19
